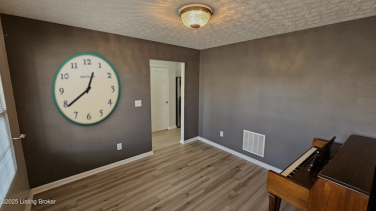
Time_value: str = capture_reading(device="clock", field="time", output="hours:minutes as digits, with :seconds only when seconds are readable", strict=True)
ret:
12:39
